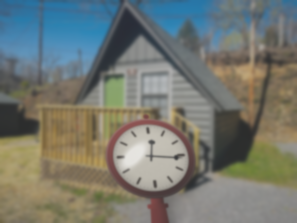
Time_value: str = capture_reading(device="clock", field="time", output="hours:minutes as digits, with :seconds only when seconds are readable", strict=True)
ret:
12:16
